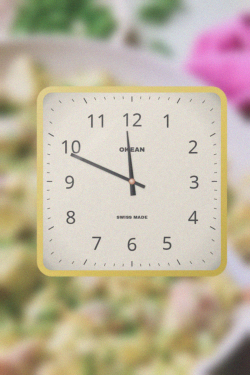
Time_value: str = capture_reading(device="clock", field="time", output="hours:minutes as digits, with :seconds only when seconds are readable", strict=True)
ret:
11:49
